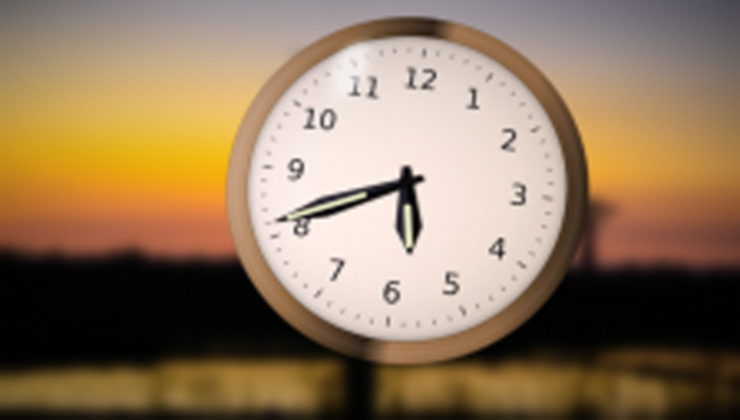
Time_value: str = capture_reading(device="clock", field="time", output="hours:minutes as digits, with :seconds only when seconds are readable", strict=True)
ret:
5:41
